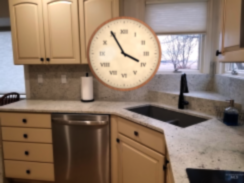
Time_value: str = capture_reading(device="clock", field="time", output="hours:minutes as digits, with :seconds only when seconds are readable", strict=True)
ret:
3:55
